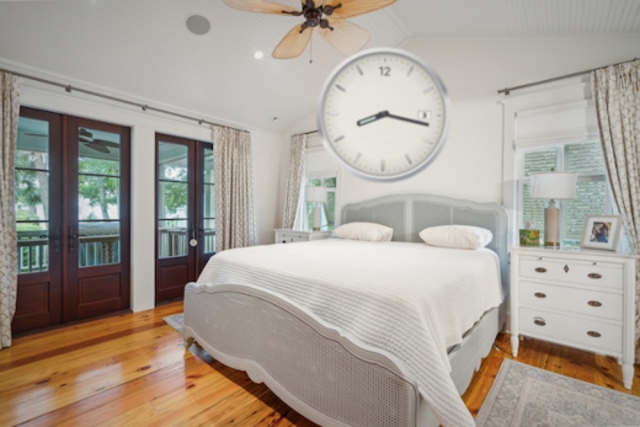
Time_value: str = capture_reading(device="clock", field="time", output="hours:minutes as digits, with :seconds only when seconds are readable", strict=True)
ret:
8:17
